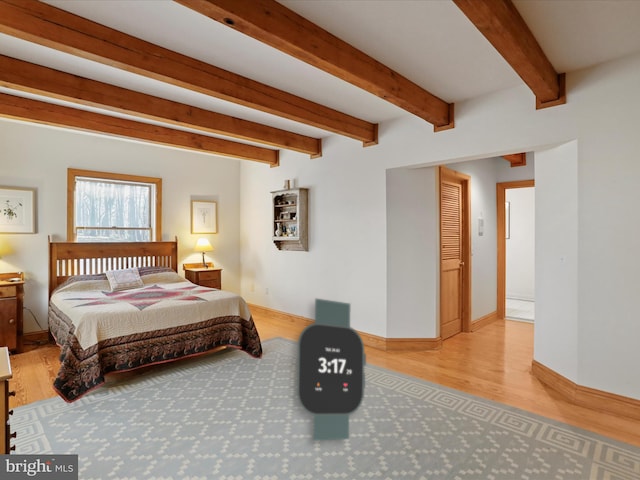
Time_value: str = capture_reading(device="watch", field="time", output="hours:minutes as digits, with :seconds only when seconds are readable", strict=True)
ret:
3:17
